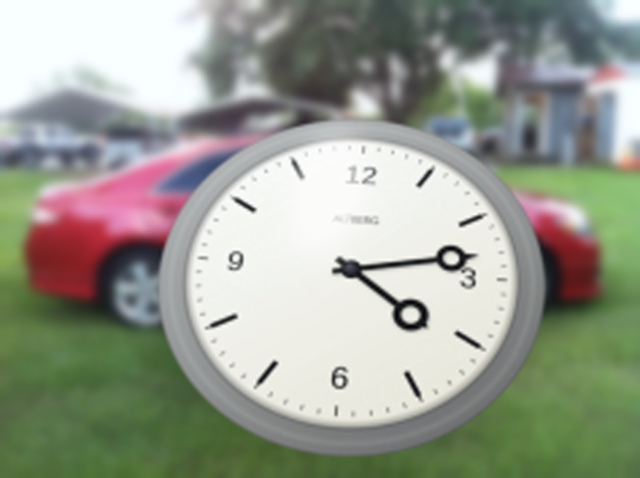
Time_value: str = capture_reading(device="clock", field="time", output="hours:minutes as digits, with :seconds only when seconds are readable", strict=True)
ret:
4:13
